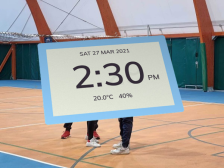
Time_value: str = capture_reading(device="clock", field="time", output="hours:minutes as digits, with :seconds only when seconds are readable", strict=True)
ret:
2:30
